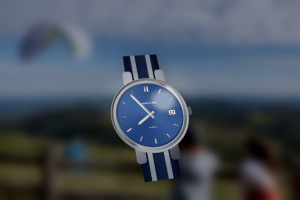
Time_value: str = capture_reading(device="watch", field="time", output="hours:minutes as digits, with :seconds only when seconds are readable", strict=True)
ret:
7:54
